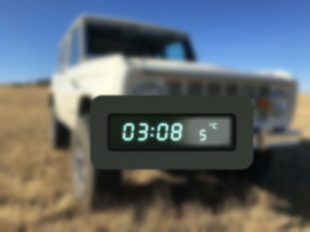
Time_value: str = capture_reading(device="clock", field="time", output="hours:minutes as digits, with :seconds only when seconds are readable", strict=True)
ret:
3:08
